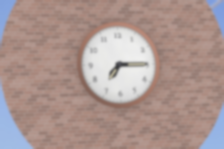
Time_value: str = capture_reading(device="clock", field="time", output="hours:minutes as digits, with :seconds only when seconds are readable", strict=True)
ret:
7:15
